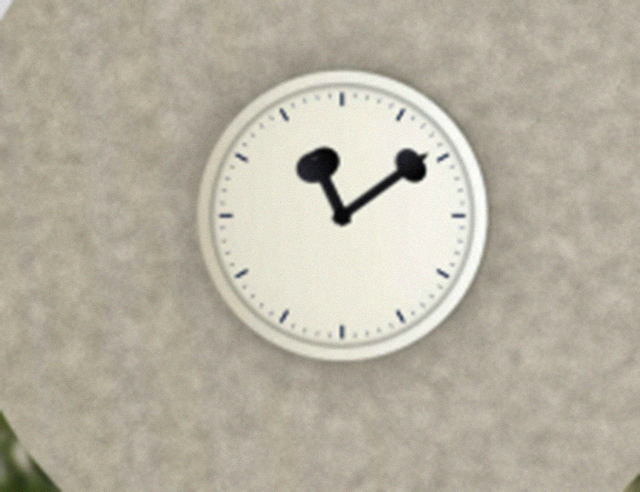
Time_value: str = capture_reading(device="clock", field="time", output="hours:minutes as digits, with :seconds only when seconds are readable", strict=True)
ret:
11:09
